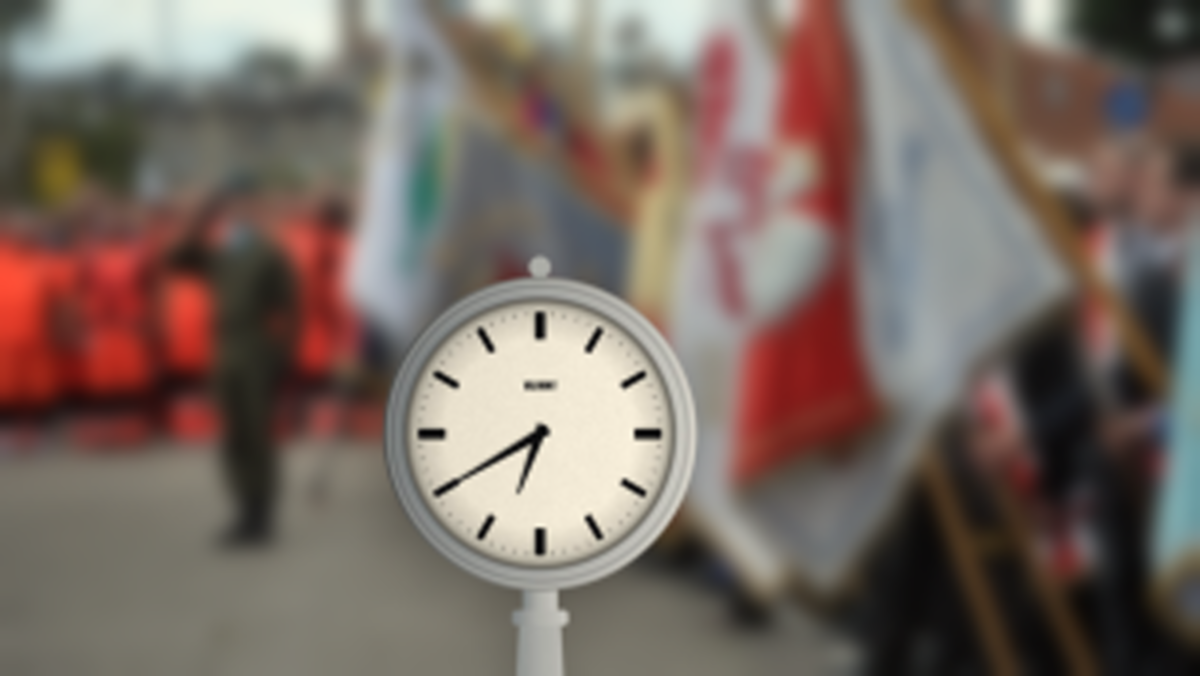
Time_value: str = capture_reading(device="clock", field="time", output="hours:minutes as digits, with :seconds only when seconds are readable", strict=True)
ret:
6:40
